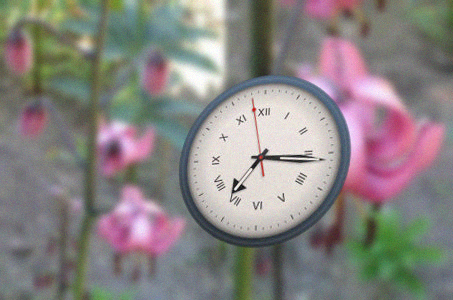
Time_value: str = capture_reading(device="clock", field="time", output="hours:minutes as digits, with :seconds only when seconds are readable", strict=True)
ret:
7:15:58
